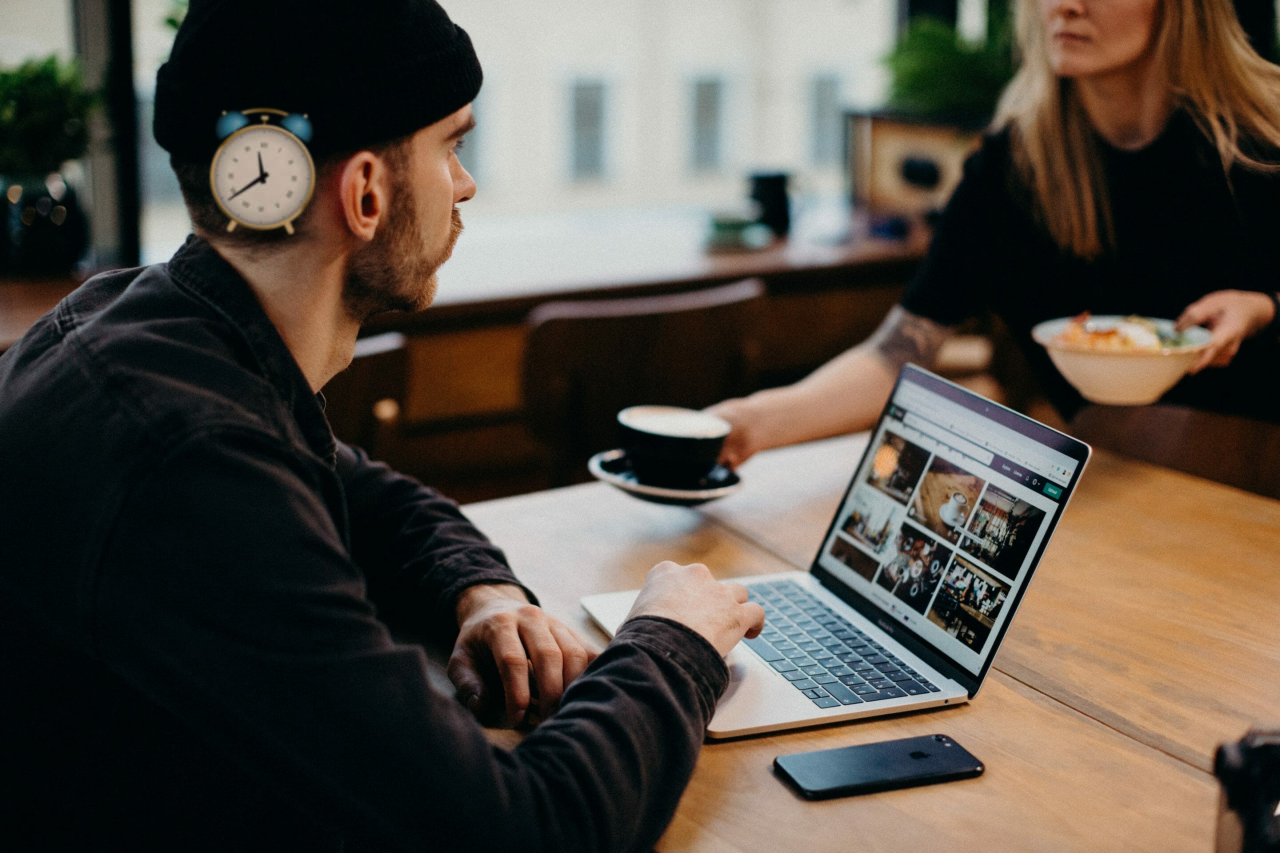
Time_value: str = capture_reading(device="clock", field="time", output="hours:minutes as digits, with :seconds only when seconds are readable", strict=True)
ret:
11:39
